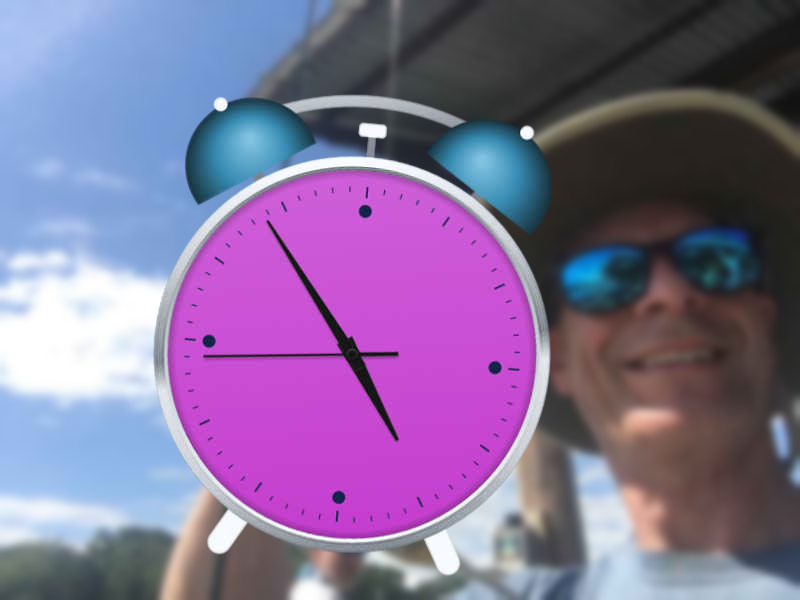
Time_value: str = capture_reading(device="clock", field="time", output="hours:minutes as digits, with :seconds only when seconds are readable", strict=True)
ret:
4:53:44
